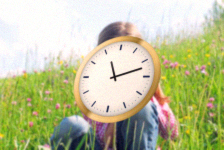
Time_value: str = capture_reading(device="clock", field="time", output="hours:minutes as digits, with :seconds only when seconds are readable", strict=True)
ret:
11:12
